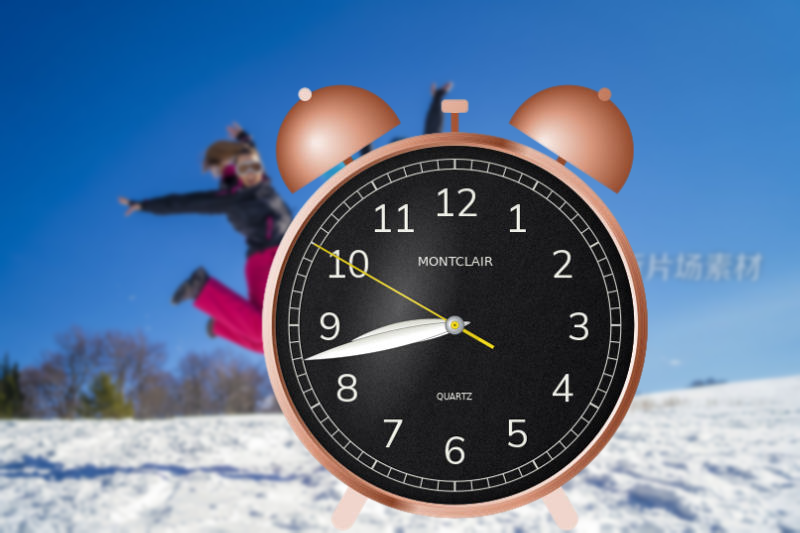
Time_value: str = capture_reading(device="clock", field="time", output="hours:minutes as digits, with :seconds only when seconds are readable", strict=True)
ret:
8:42:50
